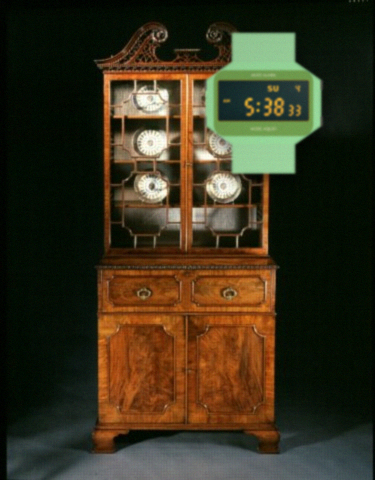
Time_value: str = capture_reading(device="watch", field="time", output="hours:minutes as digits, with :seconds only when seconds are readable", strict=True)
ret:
5:38:33
